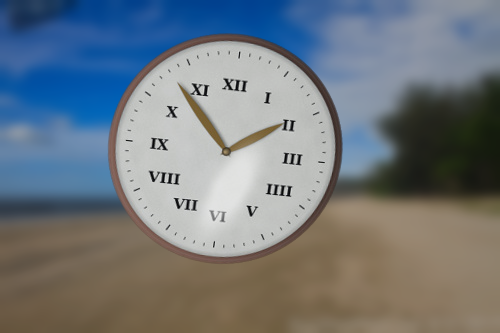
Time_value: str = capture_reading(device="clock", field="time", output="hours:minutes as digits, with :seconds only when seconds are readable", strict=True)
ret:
1:53
